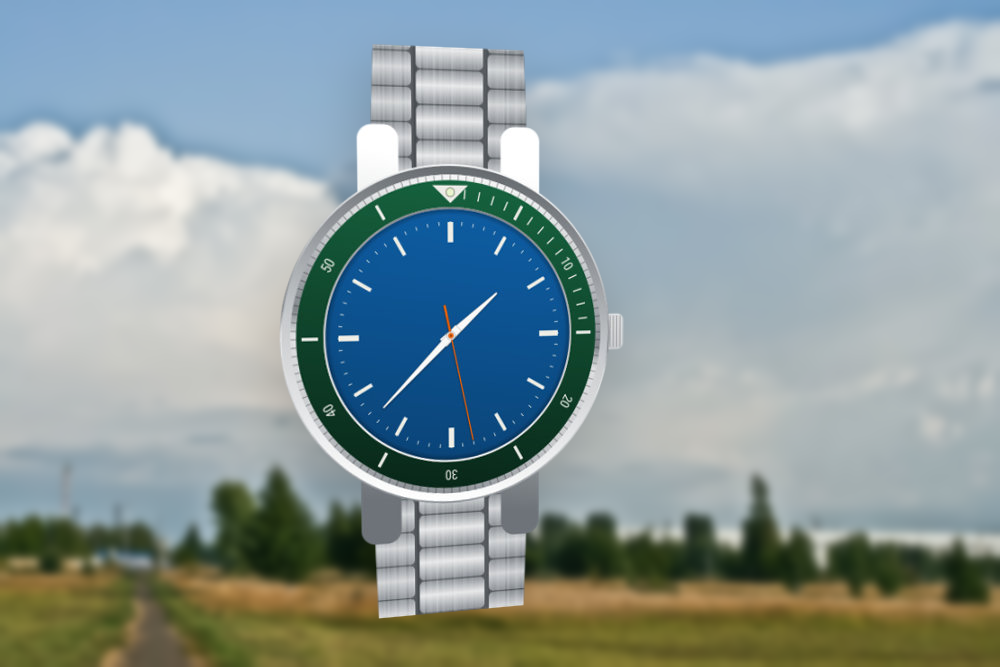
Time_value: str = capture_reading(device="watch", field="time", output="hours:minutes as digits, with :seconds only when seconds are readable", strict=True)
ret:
1:37:28
